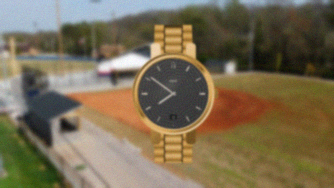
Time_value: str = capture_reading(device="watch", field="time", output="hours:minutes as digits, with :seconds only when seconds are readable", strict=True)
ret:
7:51
